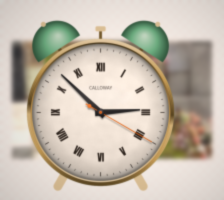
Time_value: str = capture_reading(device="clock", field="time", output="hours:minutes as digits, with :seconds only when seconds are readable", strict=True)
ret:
2:52:20
